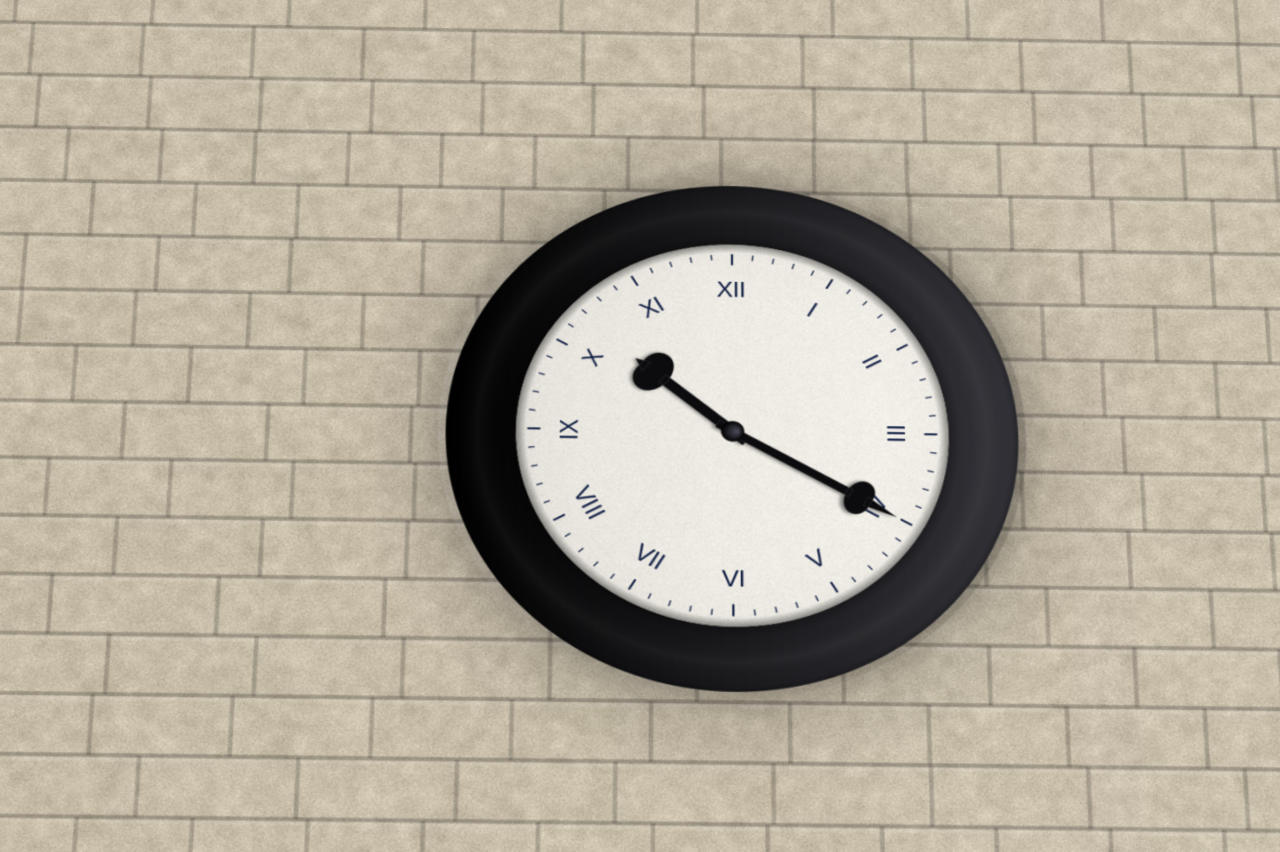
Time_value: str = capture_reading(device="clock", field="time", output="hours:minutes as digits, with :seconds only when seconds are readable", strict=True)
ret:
10:20
